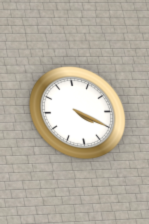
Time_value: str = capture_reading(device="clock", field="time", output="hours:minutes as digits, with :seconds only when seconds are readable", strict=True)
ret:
4:20
